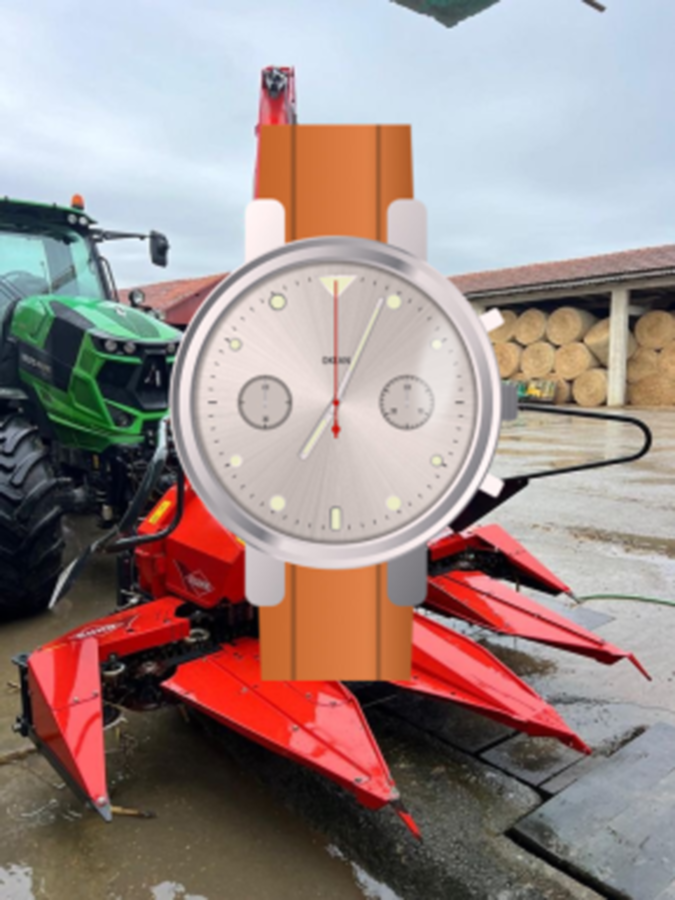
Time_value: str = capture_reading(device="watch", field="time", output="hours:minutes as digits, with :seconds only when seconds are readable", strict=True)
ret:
7:04
